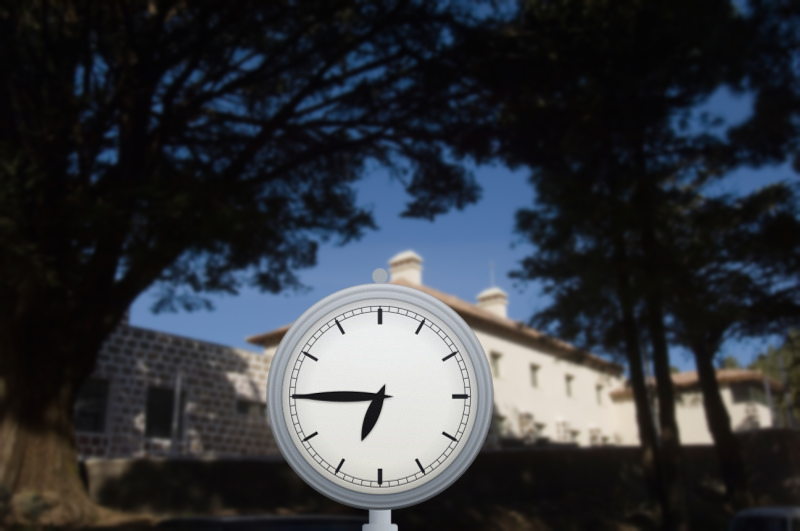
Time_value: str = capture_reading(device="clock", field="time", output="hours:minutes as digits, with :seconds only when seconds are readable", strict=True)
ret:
6:45
